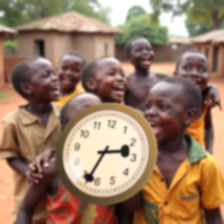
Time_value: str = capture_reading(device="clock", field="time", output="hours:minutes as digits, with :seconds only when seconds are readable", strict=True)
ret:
2:33
